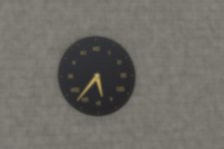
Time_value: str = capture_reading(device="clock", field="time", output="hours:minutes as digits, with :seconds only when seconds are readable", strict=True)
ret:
5:37
